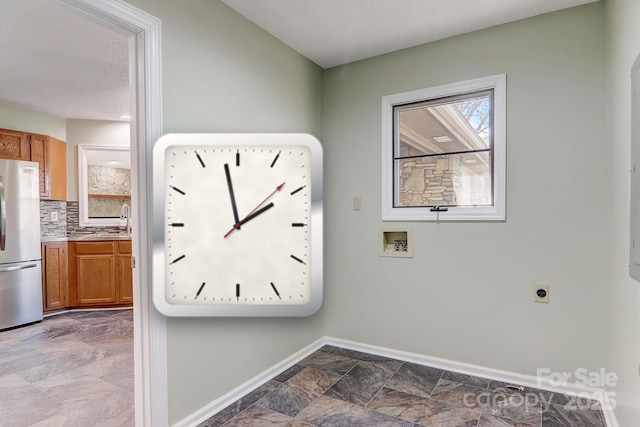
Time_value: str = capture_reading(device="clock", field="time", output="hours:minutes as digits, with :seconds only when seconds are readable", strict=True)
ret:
1:58:08
